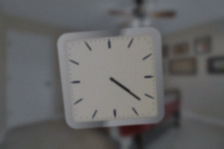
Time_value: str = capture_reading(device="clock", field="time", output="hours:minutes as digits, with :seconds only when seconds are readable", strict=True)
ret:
4:22
